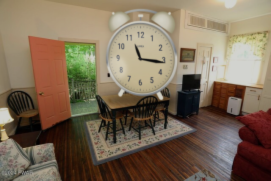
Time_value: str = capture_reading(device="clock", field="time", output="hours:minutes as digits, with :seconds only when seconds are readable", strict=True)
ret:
11:16
